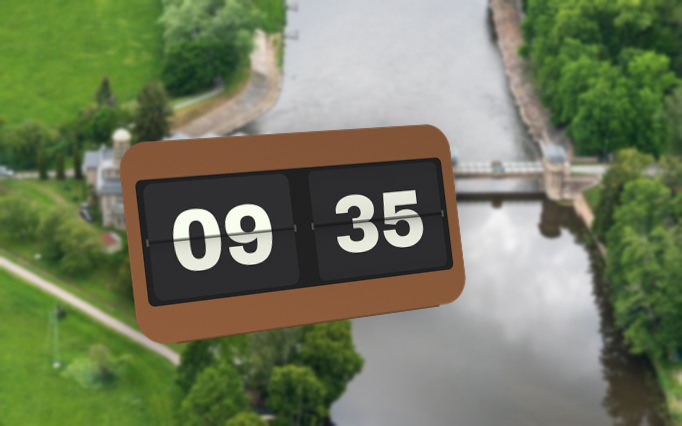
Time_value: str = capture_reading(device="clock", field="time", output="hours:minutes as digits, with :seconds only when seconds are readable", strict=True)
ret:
9:35
